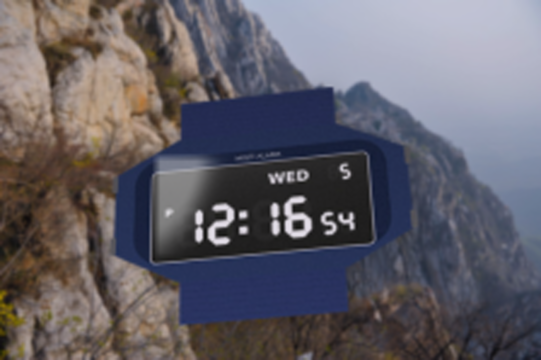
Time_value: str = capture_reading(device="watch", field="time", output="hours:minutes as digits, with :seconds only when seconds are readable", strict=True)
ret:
12:16:54
